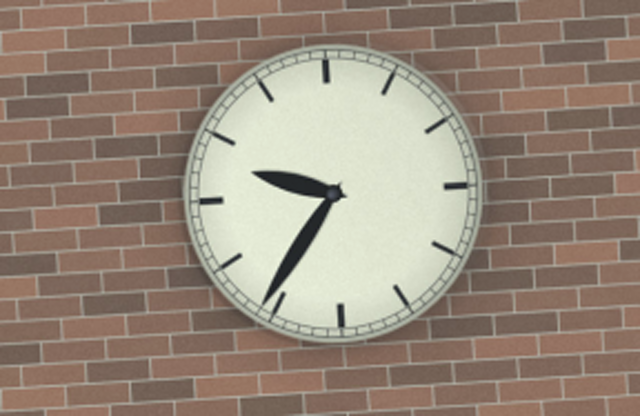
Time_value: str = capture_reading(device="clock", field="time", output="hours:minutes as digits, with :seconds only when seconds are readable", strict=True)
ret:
9:36
